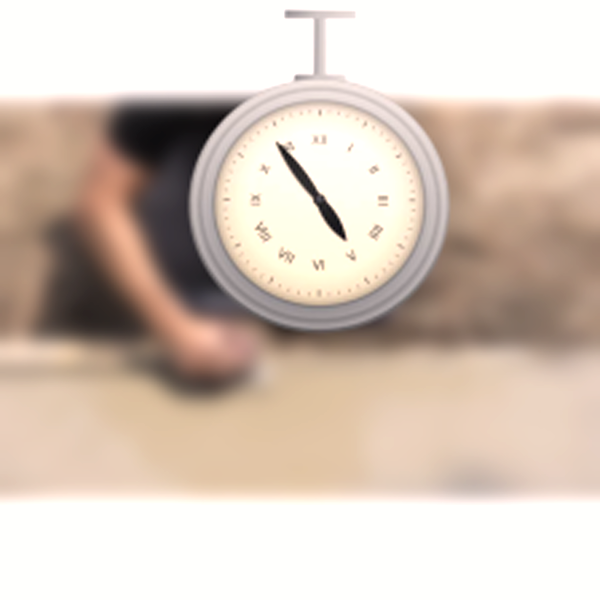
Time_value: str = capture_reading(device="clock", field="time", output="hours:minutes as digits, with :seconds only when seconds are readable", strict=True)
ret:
4:54
